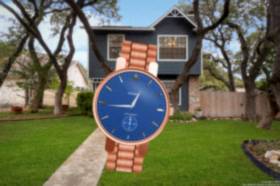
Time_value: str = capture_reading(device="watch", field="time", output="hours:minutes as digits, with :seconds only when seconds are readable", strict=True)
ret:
12:44
